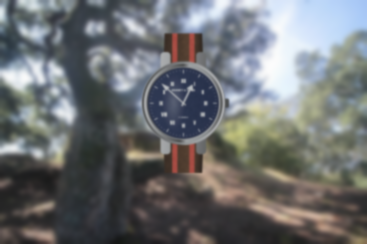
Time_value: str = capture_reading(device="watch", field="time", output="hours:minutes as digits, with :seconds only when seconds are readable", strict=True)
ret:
12:52
